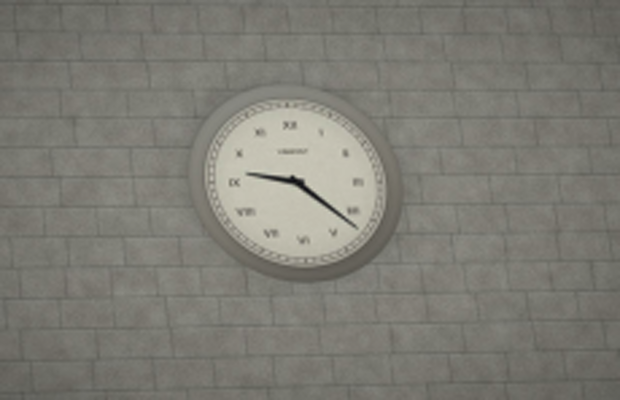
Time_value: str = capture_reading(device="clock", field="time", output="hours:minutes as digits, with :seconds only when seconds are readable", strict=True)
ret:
9:22
